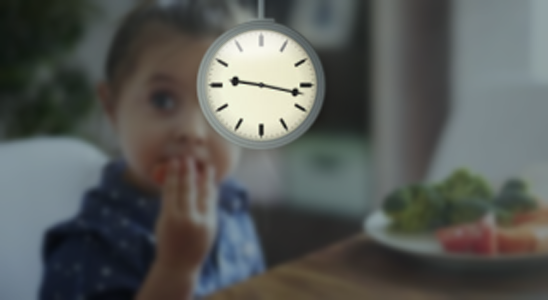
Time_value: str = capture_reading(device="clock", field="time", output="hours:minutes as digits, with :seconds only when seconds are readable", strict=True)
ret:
9:17
